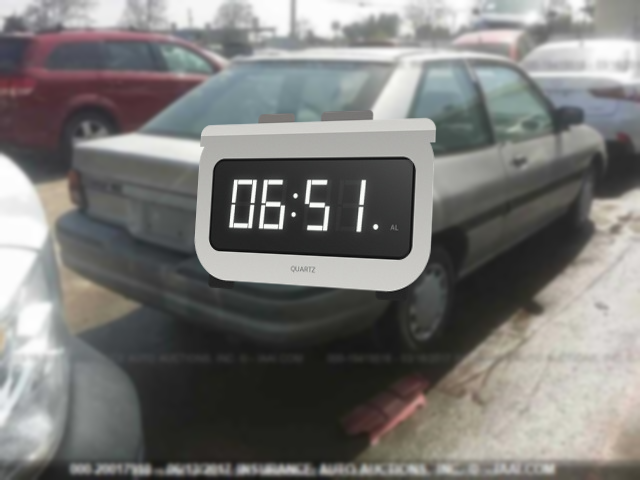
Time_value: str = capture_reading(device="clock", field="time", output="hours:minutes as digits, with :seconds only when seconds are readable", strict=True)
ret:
6:51
